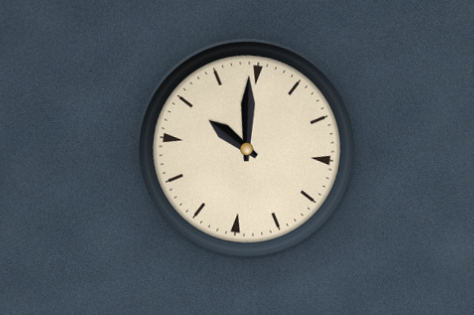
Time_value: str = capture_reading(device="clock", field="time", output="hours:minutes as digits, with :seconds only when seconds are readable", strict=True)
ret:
9:59
